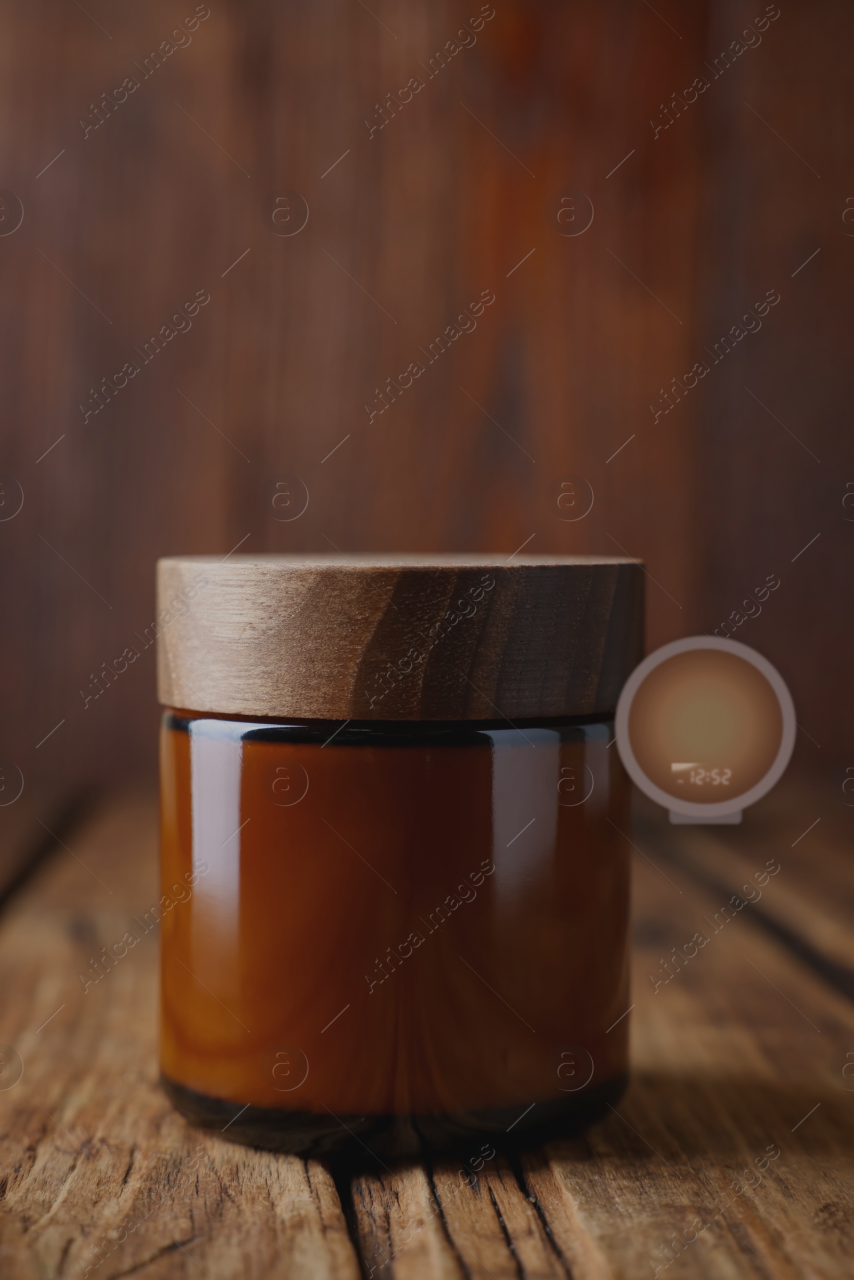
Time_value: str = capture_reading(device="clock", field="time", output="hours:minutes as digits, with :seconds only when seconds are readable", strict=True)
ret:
12:52
